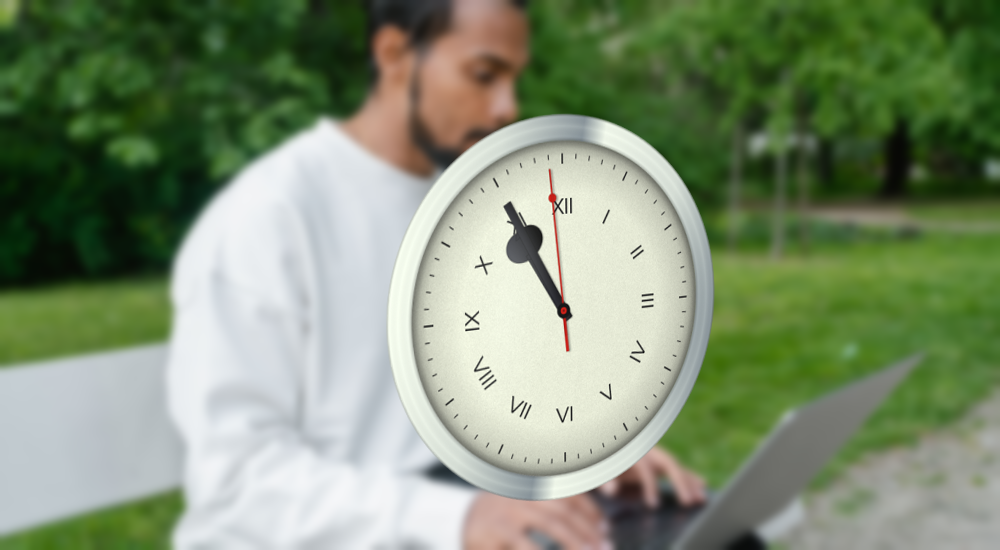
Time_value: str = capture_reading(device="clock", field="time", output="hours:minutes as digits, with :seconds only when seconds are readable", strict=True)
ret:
10:54:59
